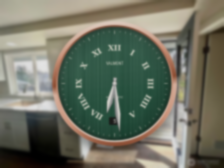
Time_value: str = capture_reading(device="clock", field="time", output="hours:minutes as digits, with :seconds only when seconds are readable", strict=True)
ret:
6:29
